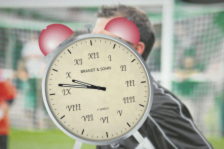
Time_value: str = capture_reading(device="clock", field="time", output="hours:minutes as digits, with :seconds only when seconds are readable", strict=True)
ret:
9:47
